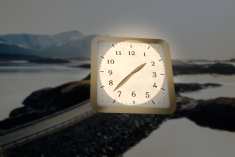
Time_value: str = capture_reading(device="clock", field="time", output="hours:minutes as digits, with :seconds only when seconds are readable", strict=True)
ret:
1:37
